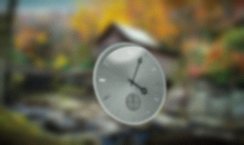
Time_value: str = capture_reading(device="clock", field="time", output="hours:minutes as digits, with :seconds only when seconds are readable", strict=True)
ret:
4:04
